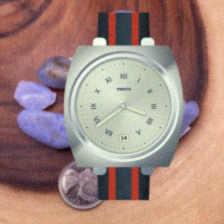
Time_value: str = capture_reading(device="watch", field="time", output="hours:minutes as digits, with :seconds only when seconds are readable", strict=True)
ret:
3:39
